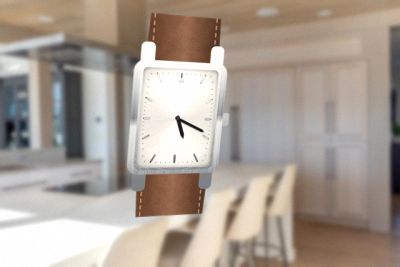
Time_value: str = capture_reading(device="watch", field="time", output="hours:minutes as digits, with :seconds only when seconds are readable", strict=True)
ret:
5:19
